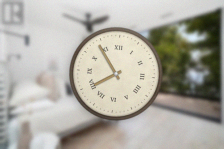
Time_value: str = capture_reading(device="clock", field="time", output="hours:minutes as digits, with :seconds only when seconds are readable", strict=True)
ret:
7:54
